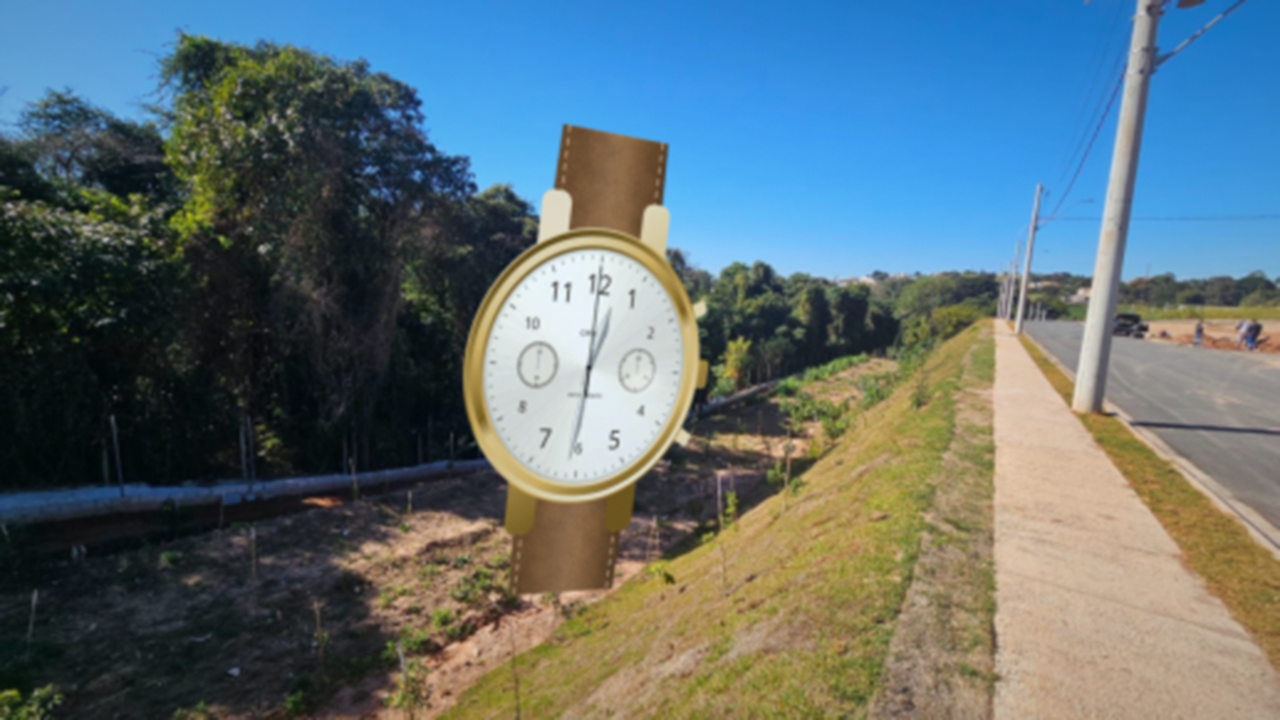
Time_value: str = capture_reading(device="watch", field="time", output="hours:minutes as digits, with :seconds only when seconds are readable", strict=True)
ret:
12:31
